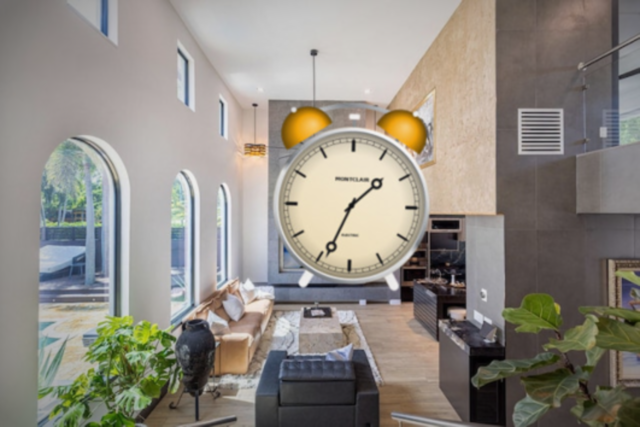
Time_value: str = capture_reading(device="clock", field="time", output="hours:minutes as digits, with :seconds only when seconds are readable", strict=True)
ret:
1:34
